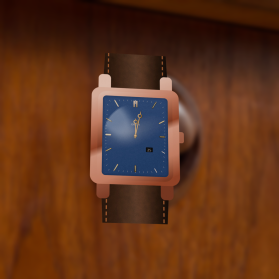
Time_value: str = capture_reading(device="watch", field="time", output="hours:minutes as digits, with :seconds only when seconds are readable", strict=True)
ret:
12:02
